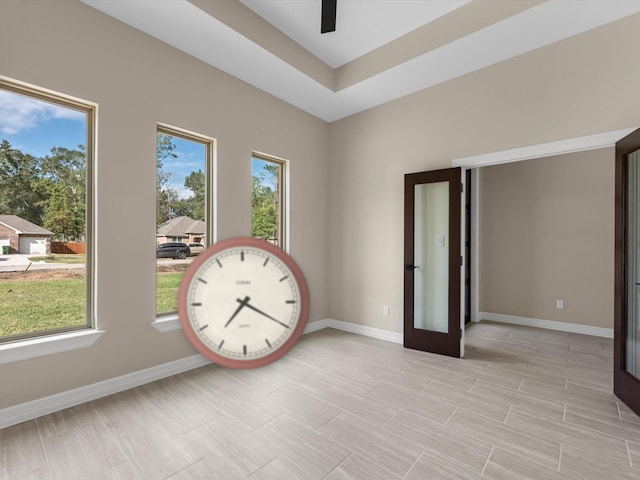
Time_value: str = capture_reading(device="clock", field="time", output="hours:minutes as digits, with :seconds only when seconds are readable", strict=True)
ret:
7:20
